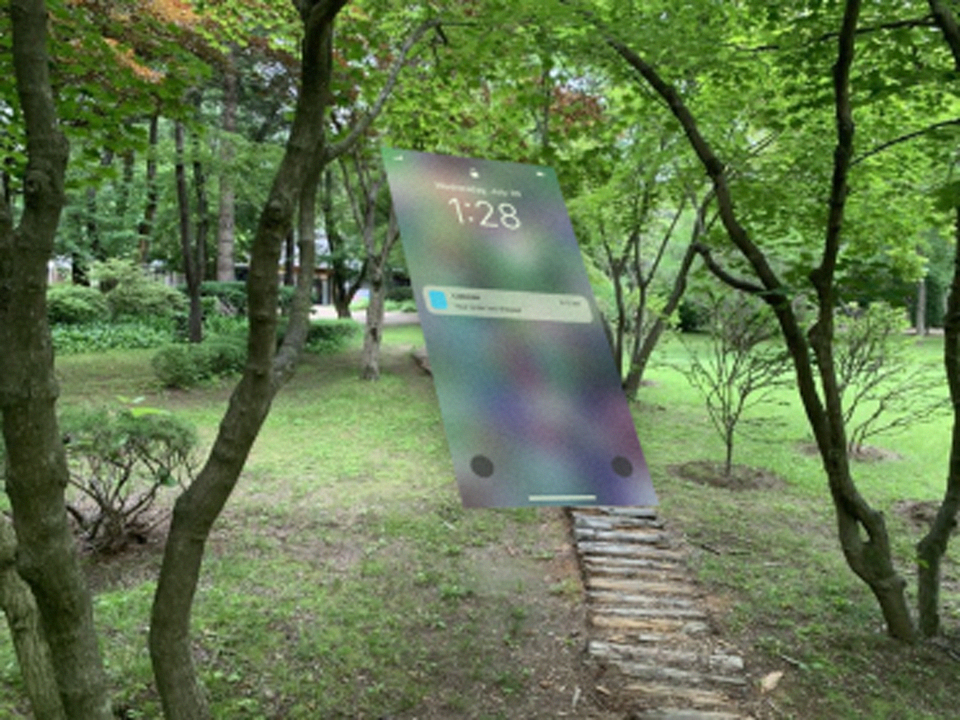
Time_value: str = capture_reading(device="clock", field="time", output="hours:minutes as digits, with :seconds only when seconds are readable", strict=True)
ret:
1:28
